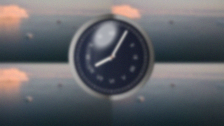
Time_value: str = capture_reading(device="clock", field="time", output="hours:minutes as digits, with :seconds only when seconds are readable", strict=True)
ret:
8:05
